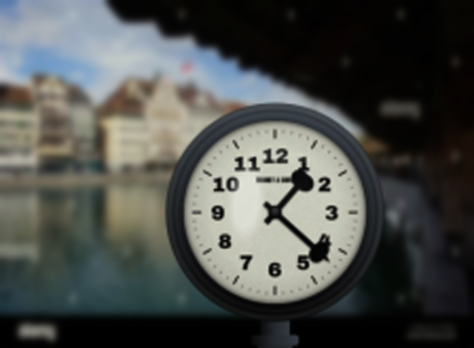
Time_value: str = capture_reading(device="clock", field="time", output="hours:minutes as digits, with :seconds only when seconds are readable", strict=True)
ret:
1:22
